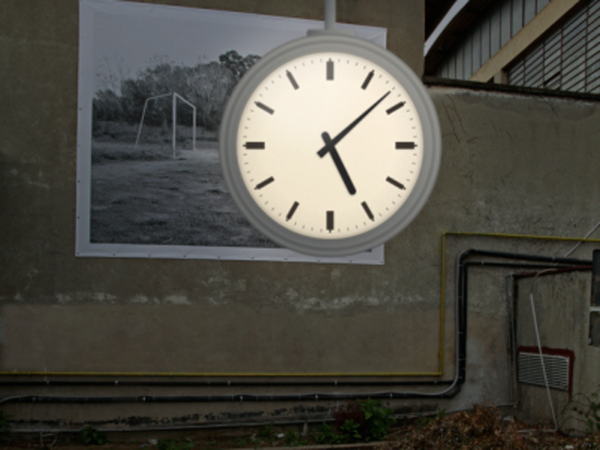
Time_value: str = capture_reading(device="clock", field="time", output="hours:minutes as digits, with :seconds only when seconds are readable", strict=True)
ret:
5:08
